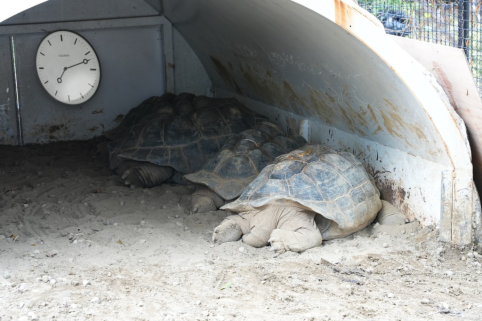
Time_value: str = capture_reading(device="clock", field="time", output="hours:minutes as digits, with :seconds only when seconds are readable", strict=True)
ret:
7:12
